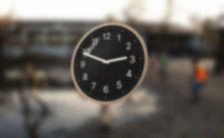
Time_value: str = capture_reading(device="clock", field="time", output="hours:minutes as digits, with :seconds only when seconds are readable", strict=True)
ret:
2:49
